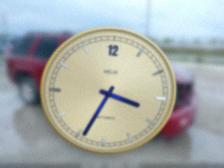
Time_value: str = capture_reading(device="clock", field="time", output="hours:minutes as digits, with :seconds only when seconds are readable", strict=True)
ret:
3:34
